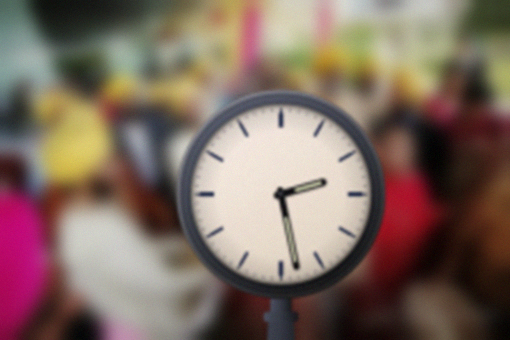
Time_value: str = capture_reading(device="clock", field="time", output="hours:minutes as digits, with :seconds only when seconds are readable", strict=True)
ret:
2:28
